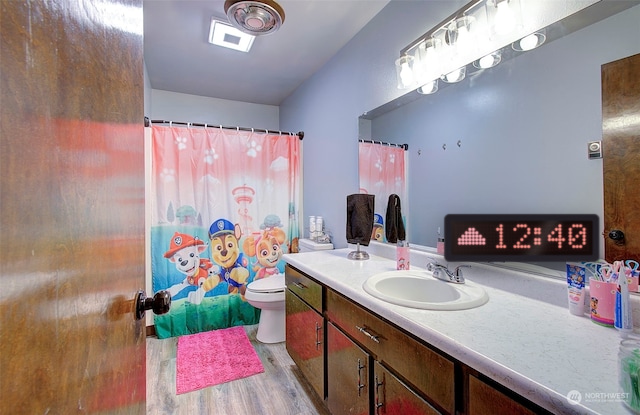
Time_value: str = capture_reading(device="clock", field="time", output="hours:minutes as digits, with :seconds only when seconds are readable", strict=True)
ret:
12:40
